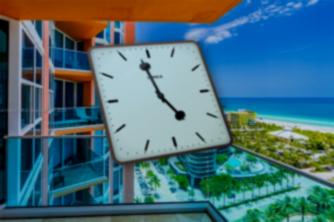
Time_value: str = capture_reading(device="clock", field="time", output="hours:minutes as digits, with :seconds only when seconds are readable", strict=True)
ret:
4:58
